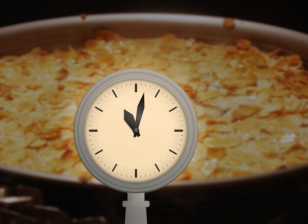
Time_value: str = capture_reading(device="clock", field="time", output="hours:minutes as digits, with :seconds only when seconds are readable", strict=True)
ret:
11:02
